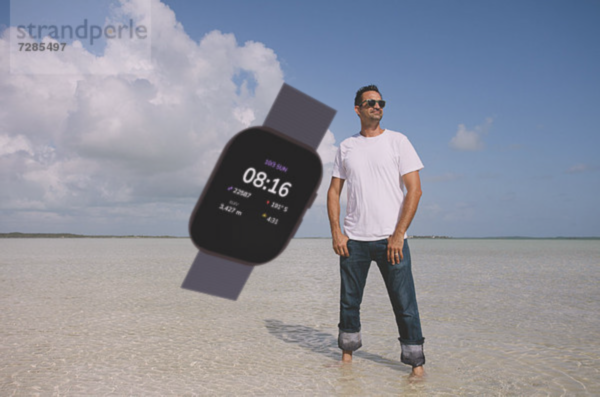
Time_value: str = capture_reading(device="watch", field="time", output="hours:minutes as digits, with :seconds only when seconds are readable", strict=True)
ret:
8:16
